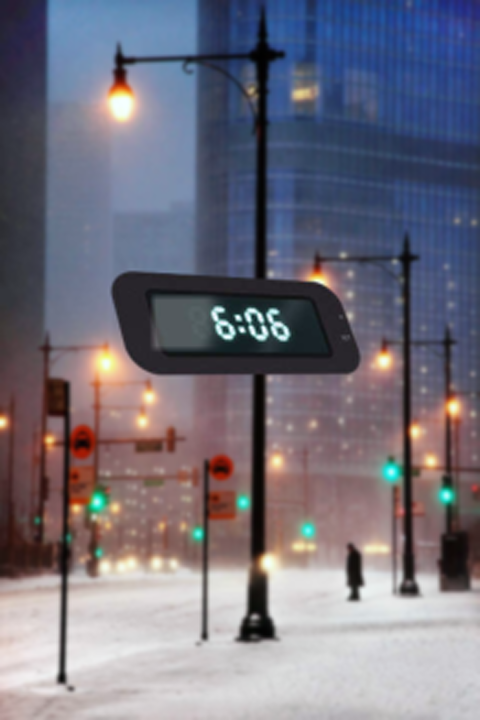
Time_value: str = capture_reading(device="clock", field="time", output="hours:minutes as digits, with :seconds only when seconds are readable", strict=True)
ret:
6:06
